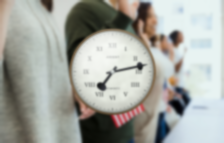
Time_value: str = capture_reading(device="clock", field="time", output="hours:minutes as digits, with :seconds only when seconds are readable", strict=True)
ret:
7:13
